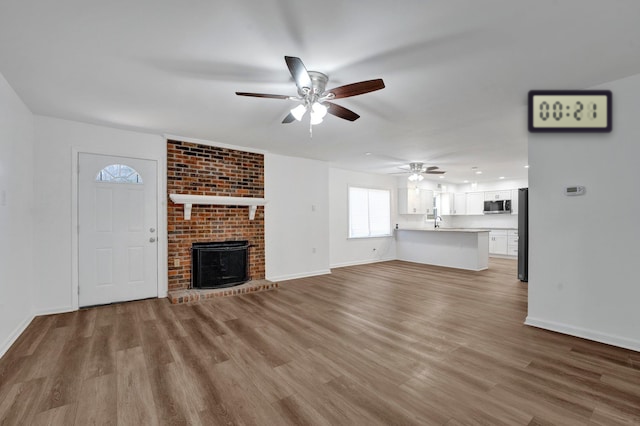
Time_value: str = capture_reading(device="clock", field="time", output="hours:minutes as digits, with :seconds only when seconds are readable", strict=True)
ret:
0:21
